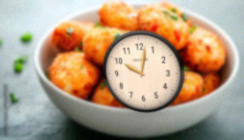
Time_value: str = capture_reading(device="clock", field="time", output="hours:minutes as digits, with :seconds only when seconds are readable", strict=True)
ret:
10:02
